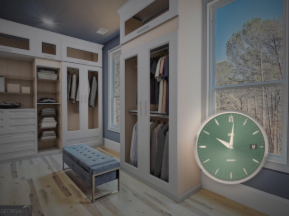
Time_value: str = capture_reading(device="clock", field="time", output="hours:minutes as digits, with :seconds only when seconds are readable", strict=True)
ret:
10:01
